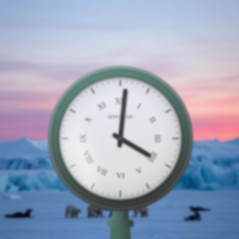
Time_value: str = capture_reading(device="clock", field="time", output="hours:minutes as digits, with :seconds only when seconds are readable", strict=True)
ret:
4:01
